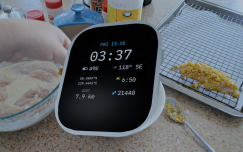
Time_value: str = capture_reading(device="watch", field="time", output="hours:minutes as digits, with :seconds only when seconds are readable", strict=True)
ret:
3:37
